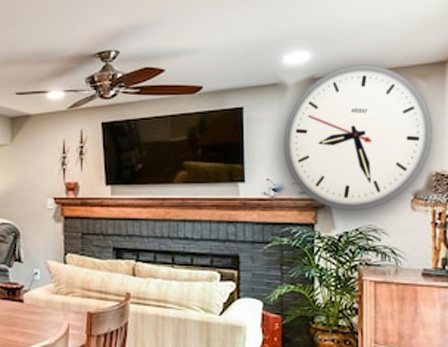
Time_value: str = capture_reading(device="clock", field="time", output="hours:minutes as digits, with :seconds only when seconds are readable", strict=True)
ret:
8:25:48
